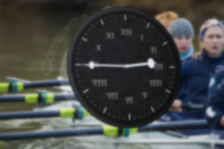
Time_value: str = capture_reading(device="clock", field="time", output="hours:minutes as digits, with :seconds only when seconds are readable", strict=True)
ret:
2:45
